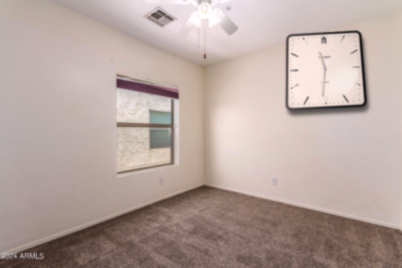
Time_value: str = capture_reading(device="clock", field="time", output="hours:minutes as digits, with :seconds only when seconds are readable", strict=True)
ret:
11:31
